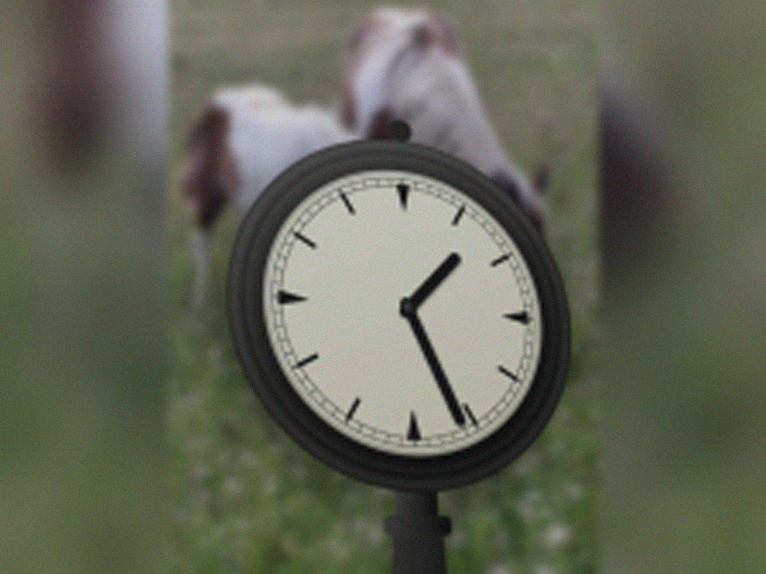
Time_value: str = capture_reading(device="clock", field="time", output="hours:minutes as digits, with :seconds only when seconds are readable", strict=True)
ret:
1:26
